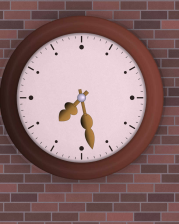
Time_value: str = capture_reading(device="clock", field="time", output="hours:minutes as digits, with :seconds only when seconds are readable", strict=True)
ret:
7:28
